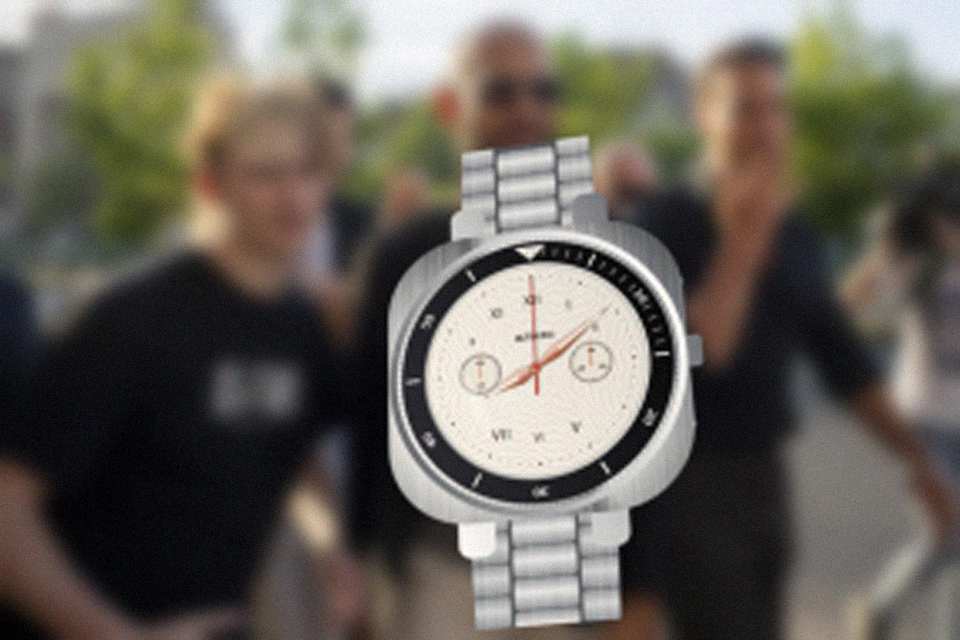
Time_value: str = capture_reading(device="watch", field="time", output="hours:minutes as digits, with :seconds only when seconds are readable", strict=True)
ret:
8:09
